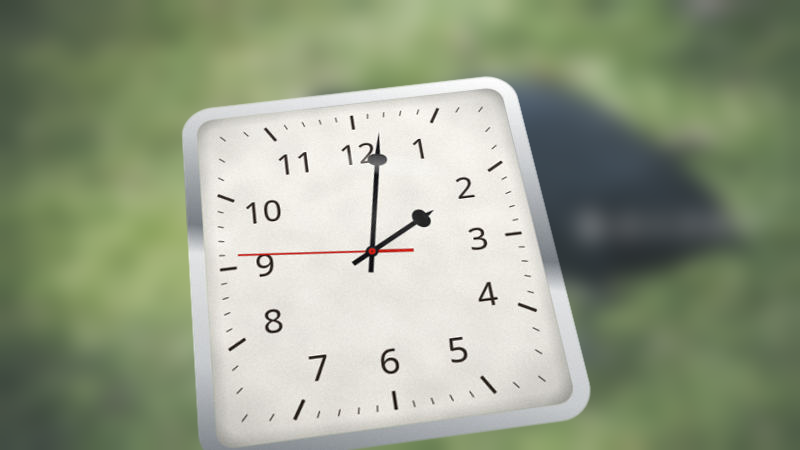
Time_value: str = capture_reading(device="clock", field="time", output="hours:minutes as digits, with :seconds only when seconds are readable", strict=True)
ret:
2:01:46
